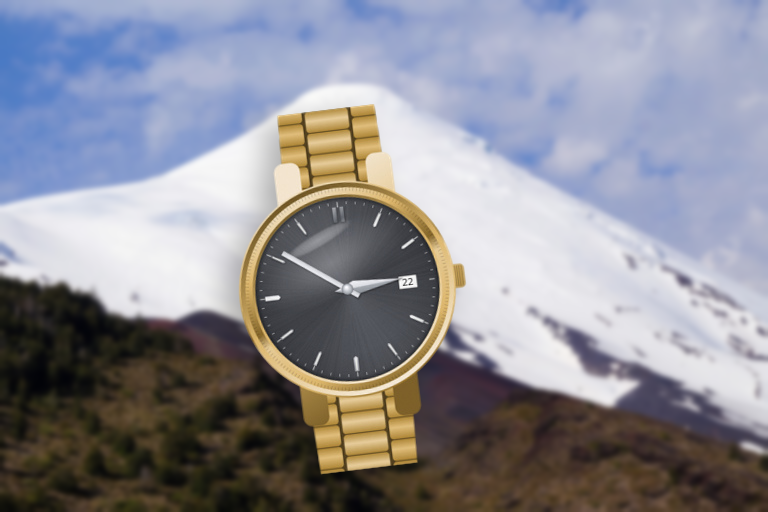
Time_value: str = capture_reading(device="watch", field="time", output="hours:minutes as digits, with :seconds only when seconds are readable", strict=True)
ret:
2:51
